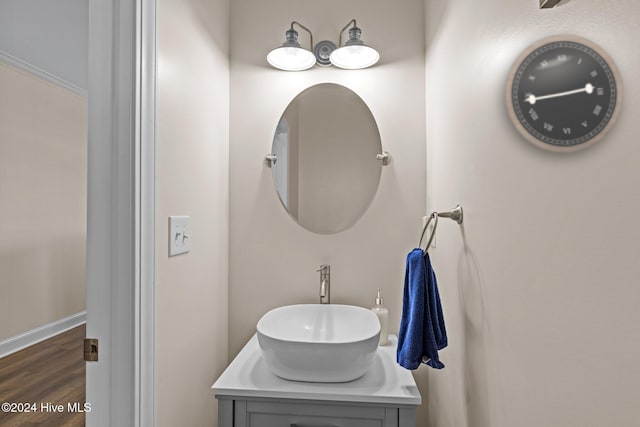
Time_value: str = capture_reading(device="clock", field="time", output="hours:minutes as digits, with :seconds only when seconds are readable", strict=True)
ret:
2:44
